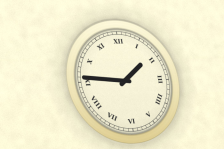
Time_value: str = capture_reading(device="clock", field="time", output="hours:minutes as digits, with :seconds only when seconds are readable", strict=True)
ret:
1:46
